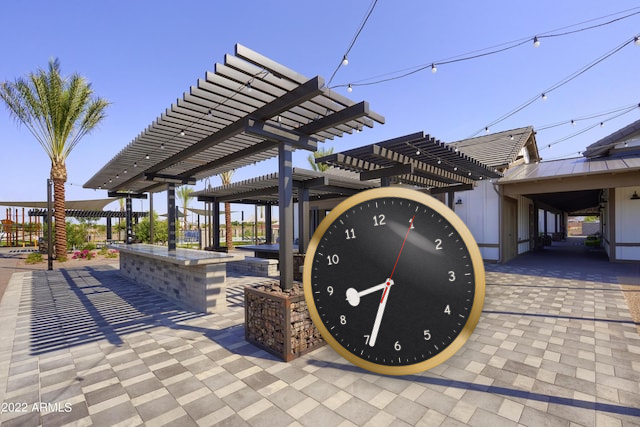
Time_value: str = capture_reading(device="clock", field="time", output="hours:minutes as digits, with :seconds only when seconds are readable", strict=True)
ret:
8:34:05
